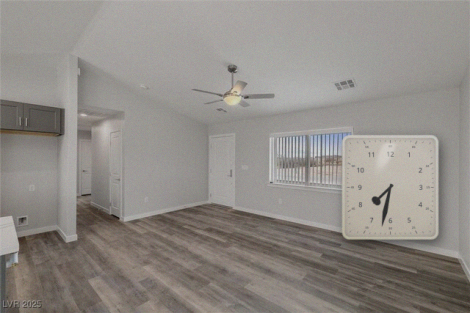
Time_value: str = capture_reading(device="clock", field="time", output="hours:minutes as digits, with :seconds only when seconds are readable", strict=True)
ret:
7:32
